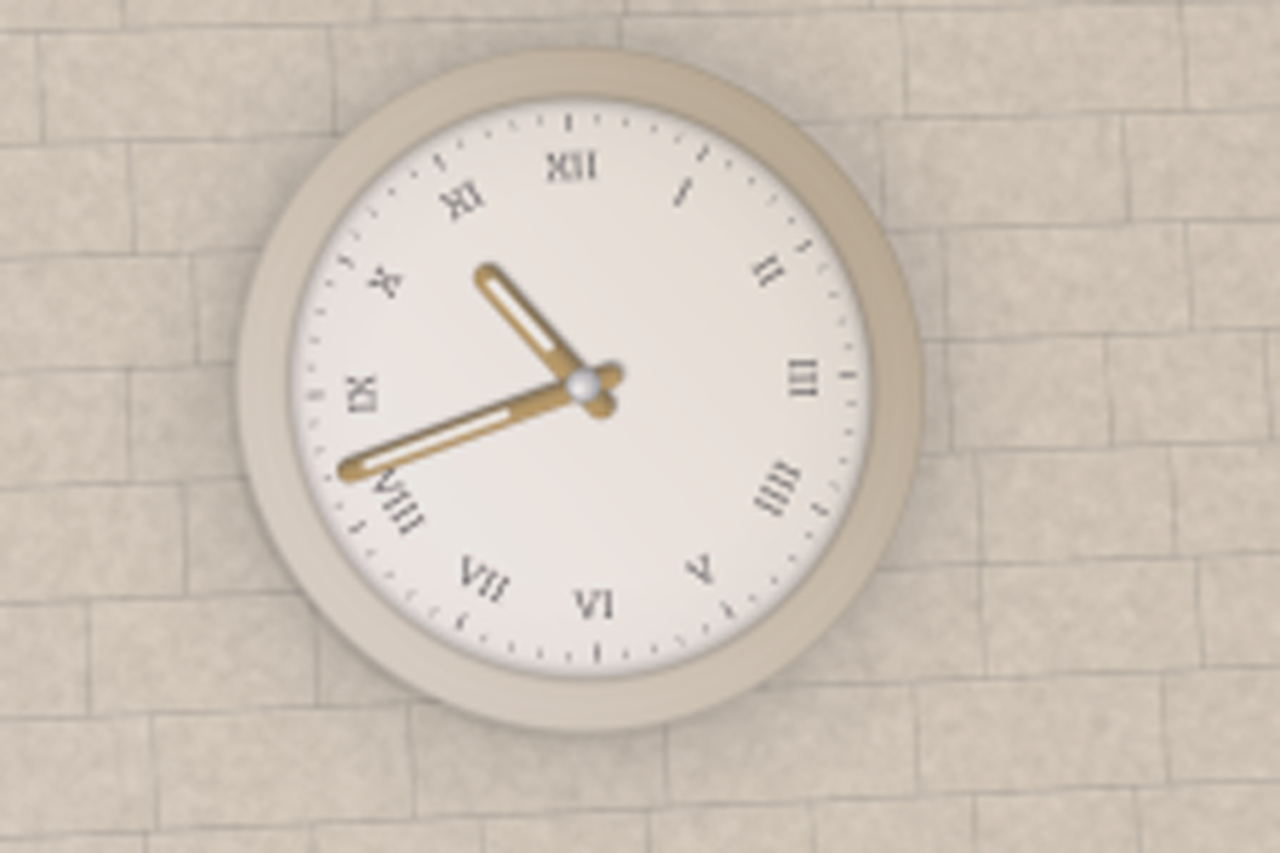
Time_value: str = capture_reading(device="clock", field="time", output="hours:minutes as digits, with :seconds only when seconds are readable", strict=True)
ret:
10:42
